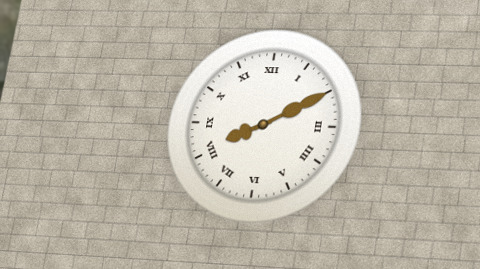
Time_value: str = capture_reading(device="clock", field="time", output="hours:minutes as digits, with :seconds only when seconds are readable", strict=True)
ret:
8:10
